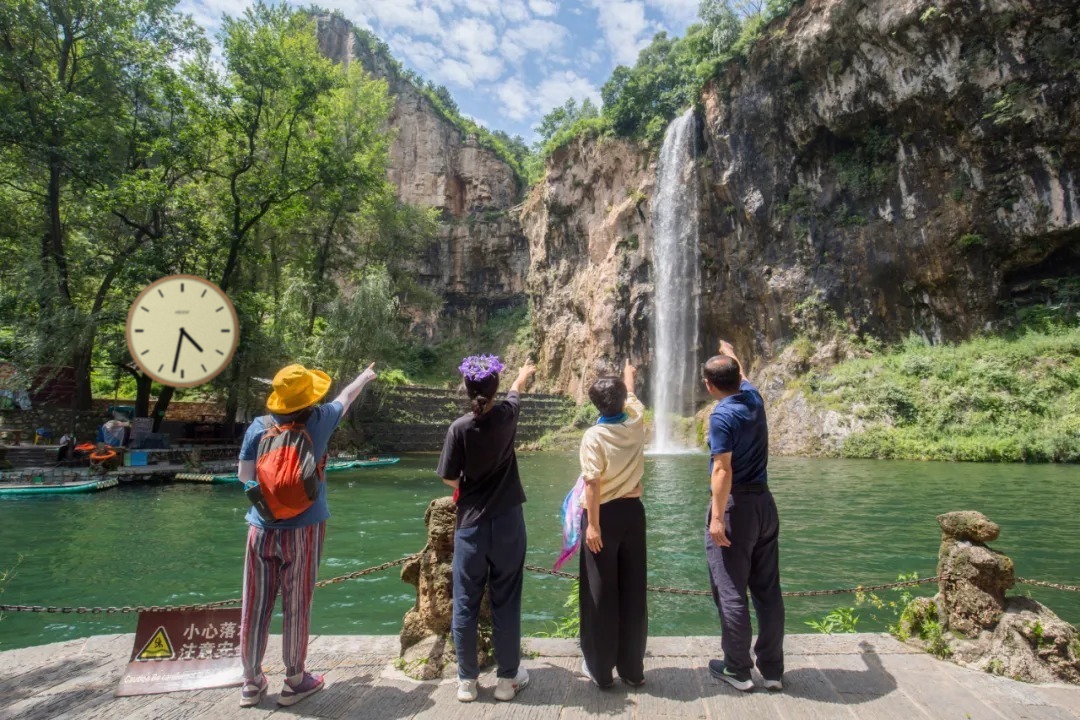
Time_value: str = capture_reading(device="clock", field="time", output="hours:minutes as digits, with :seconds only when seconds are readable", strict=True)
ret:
4:32
